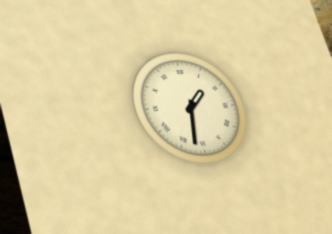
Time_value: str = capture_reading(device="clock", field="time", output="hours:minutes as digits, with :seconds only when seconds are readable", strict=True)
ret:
1:32
